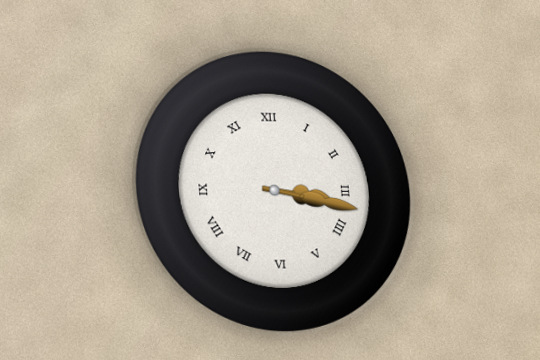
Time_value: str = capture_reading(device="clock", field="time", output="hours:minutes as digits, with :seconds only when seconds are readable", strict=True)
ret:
3:17
